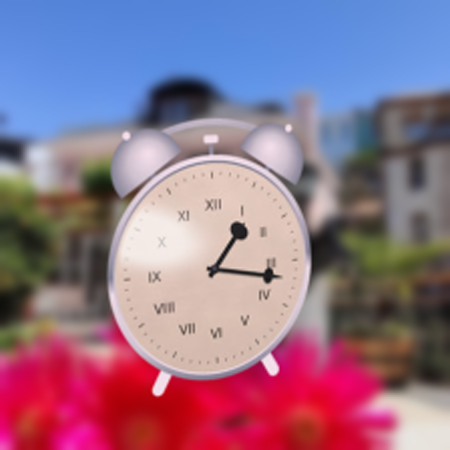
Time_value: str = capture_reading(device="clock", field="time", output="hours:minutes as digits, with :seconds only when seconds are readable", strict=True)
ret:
1:17
